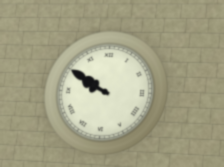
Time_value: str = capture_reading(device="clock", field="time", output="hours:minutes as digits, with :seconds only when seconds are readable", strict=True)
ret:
9:50
